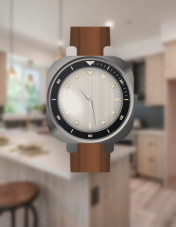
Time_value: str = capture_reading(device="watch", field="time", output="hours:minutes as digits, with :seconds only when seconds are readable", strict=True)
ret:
10:28
